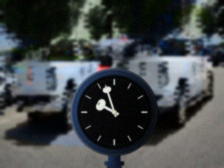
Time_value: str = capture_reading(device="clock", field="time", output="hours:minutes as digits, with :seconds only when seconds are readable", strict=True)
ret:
9:57
